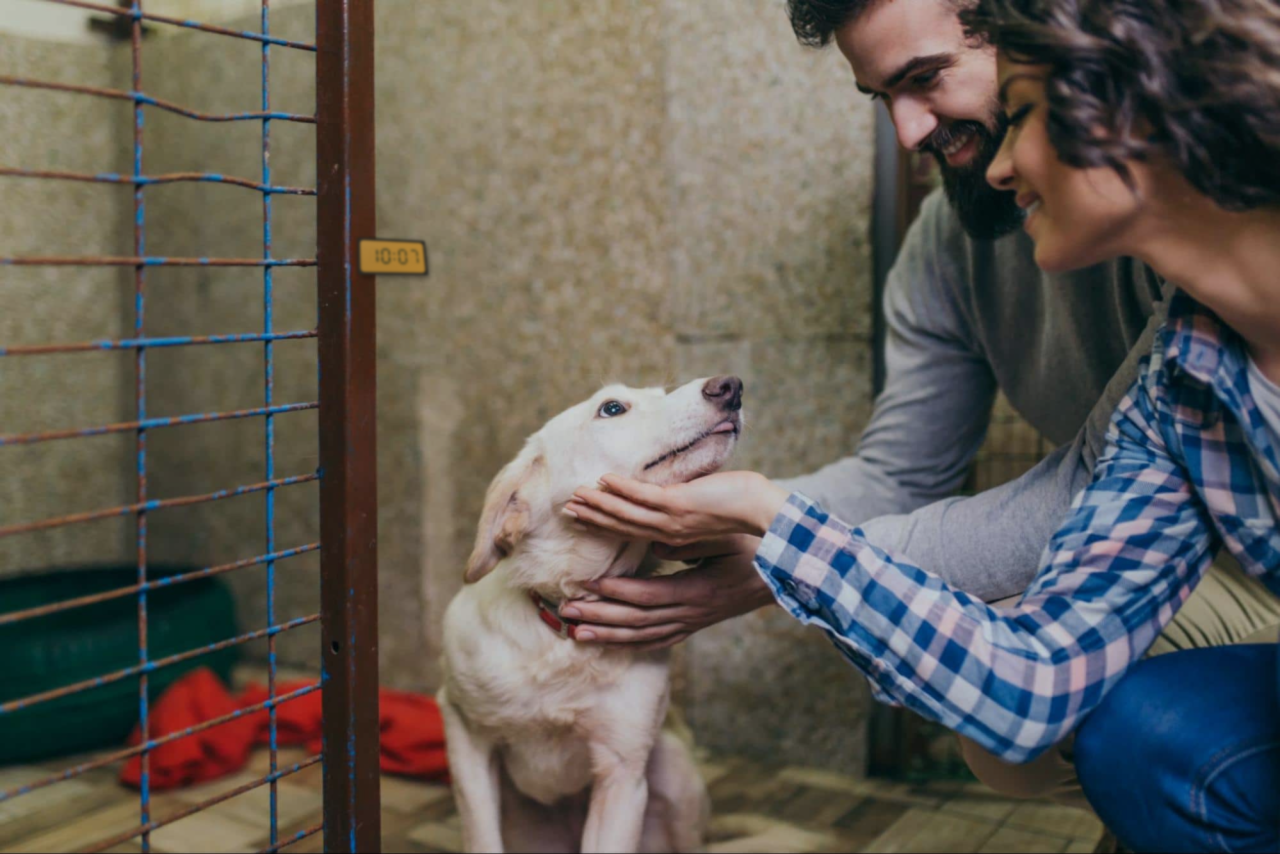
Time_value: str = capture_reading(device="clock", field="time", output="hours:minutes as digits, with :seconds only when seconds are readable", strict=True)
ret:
10:07
